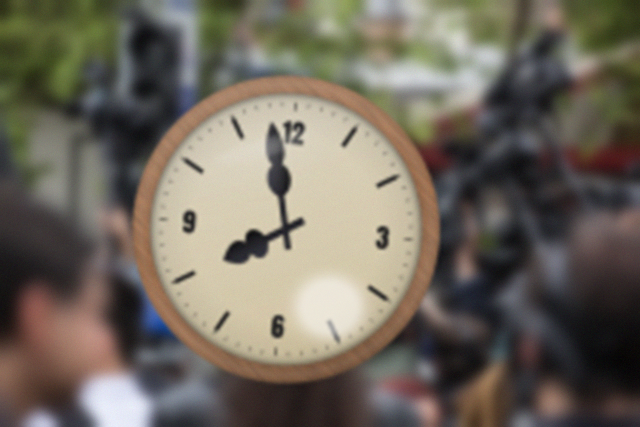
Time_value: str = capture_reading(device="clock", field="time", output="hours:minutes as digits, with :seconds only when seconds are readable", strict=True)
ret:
7:58
